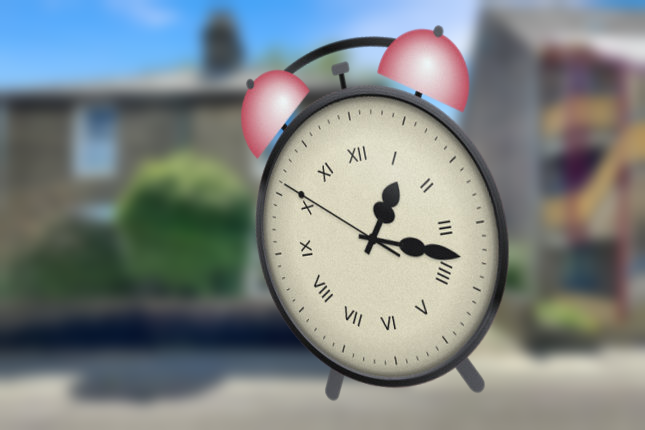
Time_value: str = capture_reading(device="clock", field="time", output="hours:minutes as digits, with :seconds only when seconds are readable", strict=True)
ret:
1:17:51
